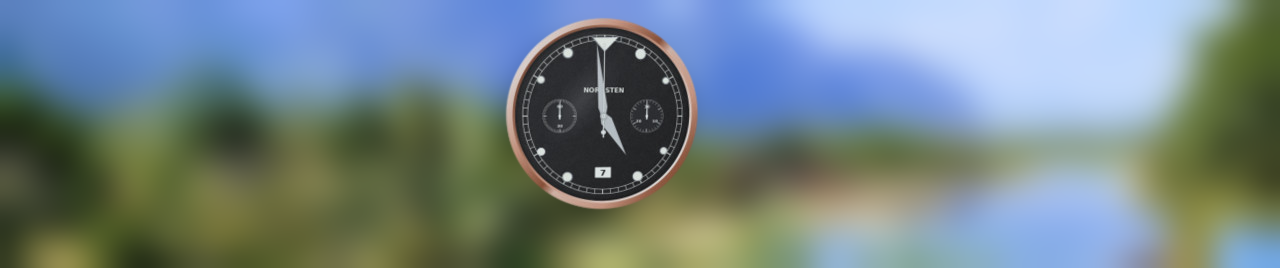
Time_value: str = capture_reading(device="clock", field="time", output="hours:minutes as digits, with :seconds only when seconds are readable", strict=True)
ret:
4:59
